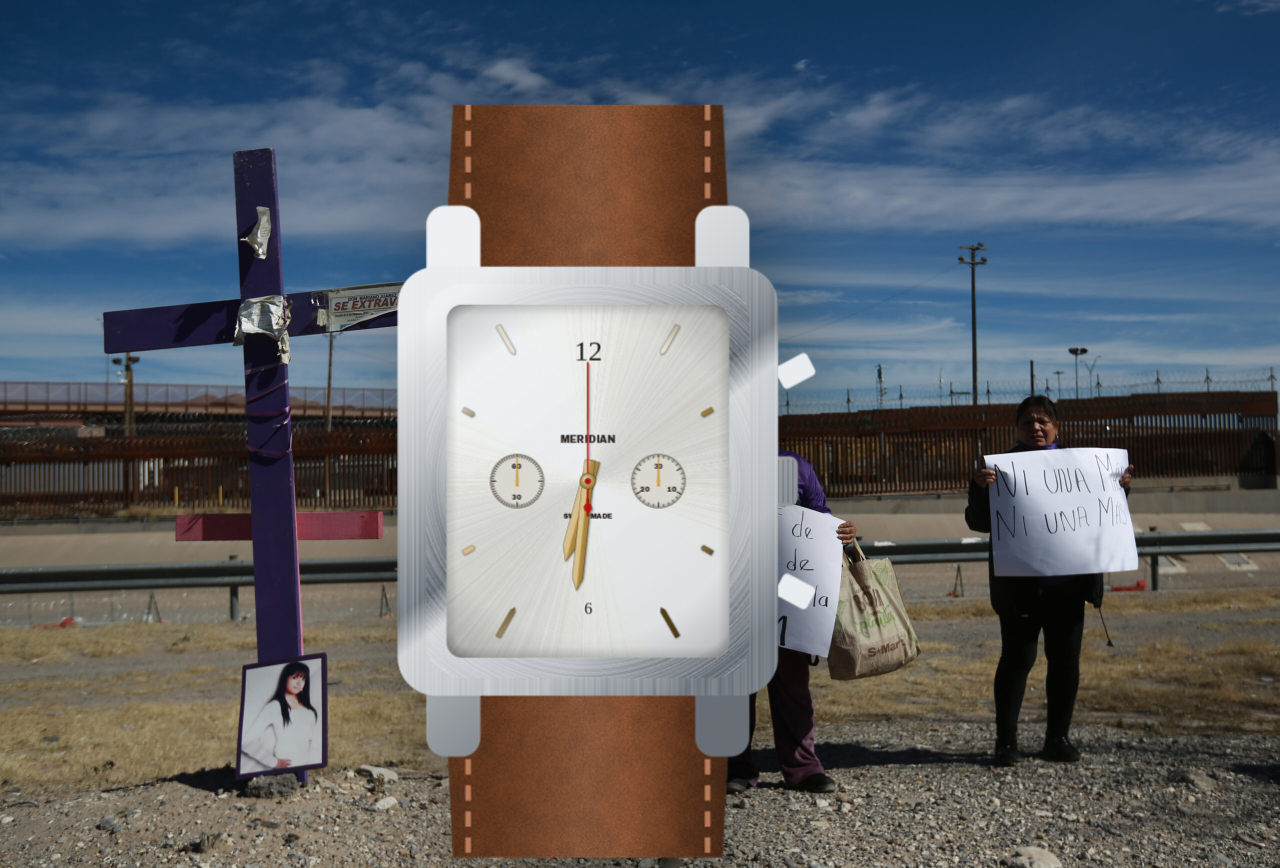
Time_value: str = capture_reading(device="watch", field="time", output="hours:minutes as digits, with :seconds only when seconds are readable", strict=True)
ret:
6:31
